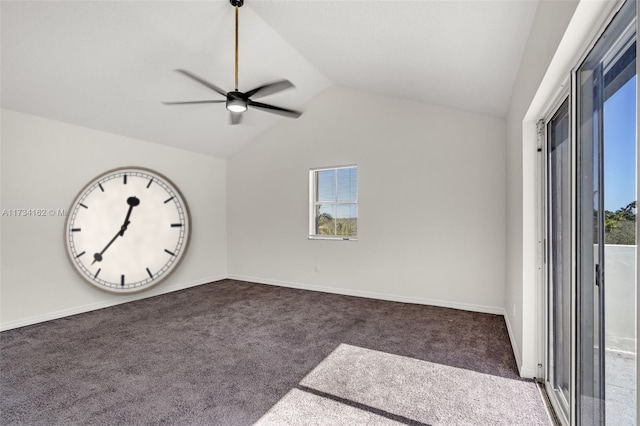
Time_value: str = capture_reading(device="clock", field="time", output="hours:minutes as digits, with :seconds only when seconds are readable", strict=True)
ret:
12:37
